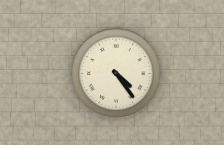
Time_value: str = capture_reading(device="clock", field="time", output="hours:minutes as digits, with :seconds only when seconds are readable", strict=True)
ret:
4:24
